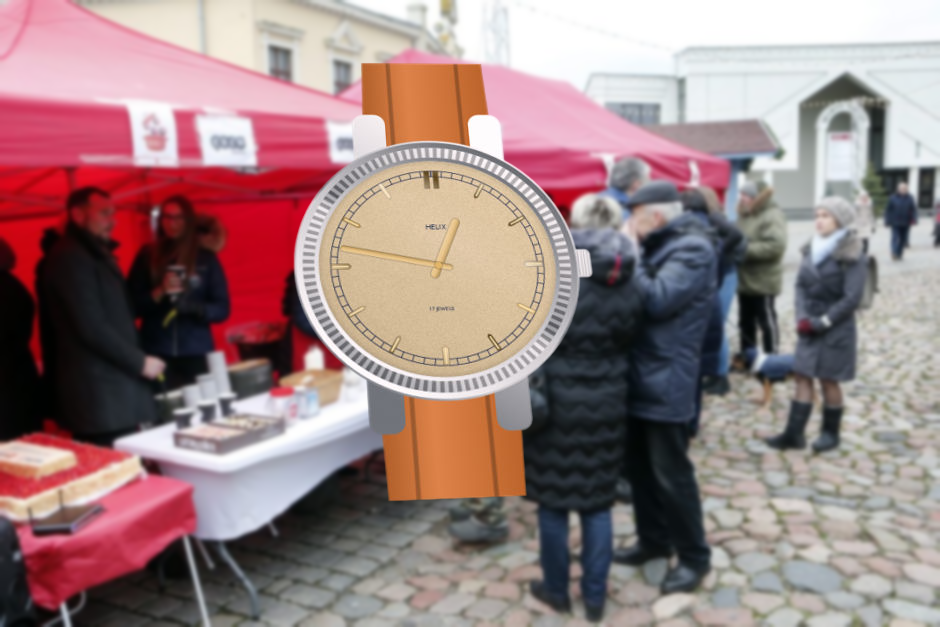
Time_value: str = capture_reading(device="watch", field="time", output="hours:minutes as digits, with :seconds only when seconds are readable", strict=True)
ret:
12:47
